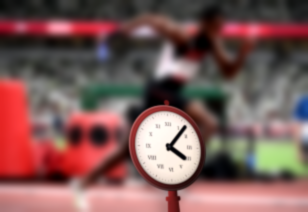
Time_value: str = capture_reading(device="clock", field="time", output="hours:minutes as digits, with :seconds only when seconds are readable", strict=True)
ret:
4:07
